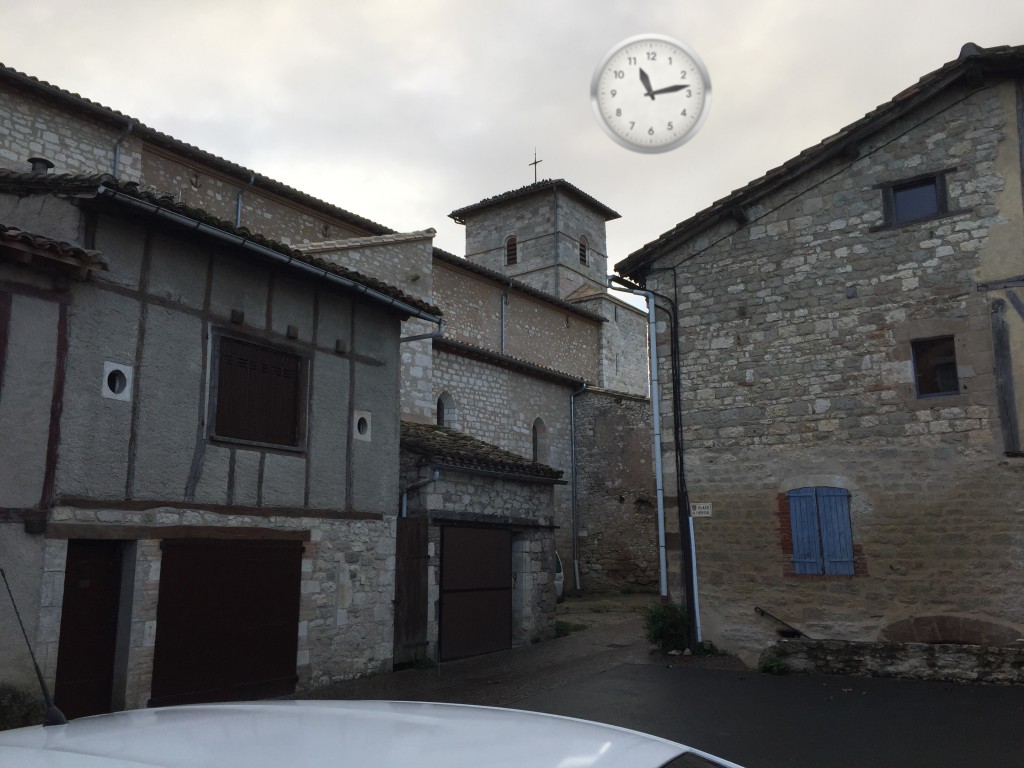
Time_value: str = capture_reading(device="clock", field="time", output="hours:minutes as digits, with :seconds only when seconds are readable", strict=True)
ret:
11:13
